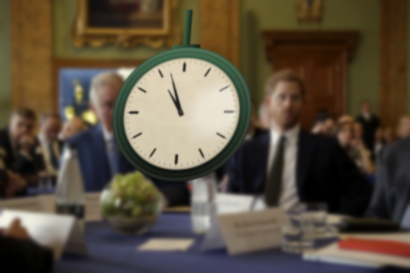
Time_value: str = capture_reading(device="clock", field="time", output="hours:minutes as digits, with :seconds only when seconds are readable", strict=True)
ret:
10:57
